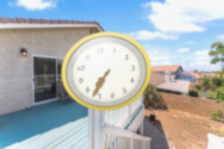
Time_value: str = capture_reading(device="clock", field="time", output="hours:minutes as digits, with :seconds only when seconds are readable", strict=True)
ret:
7:37
